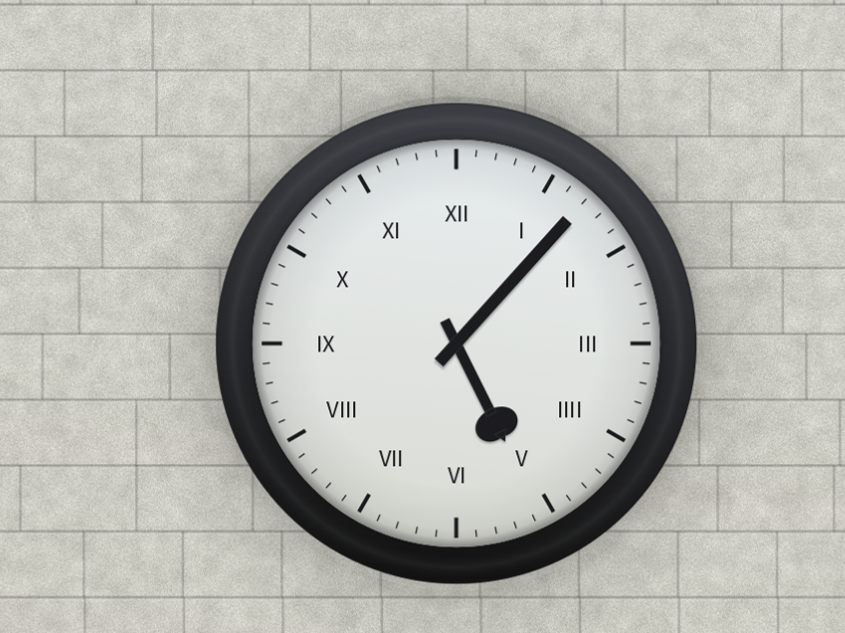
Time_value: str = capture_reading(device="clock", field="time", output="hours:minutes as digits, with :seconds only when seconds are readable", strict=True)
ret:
5:07
